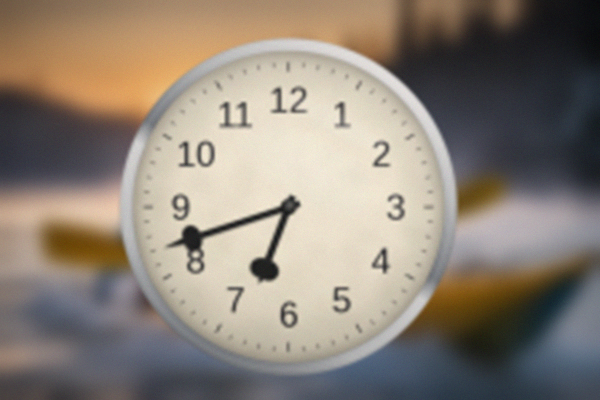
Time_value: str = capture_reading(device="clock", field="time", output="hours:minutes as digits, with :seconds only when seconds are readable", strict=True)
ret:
6:42
